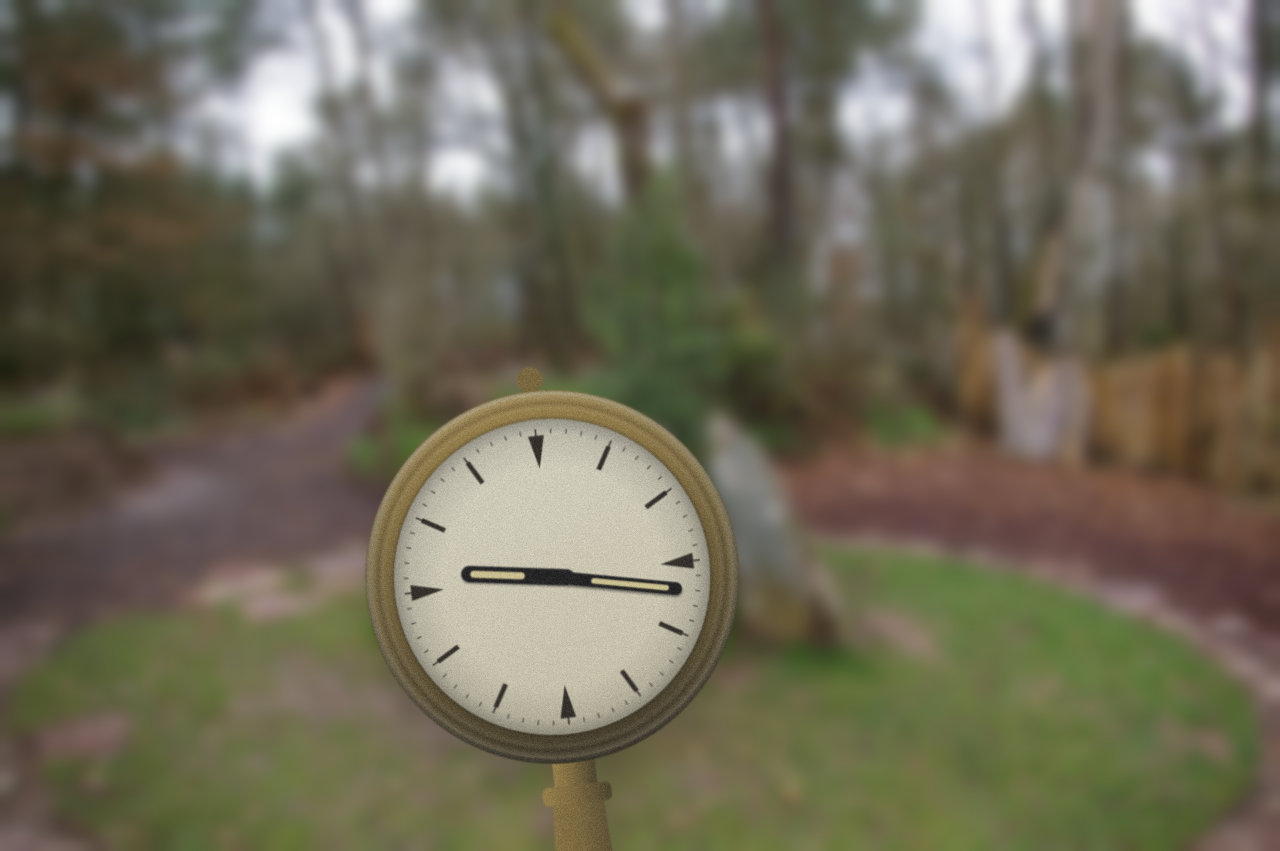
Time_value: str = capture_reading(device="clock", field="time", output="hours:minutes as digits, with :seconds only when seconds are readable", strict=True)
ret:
9:17
